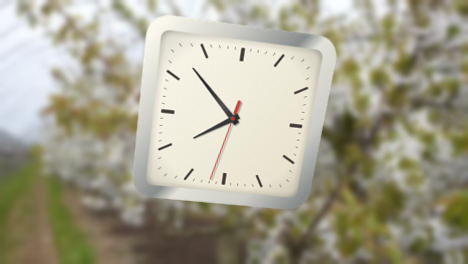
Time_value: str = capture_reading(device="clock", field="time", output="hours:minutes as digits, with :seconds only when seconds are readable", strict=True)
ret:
7:52:32
